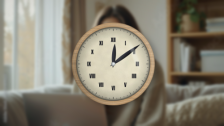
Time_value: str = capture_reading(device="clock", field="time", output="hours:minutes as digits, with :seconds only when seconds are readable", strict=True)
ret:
12:09
